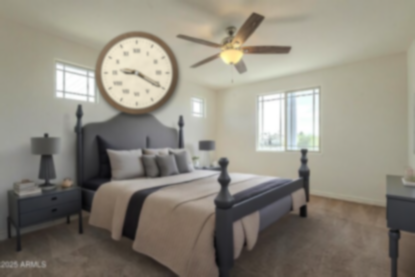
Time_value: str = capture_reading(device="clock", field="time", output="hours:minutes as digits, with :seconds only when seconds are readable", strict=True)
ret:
9:20
